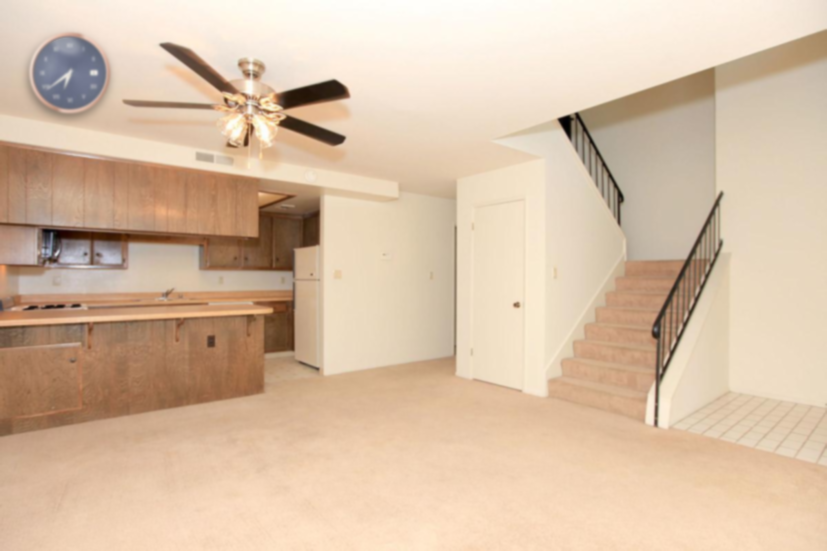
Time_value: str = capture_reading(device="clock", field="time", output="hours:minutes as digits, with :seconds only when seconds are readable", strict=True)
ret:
6:39
